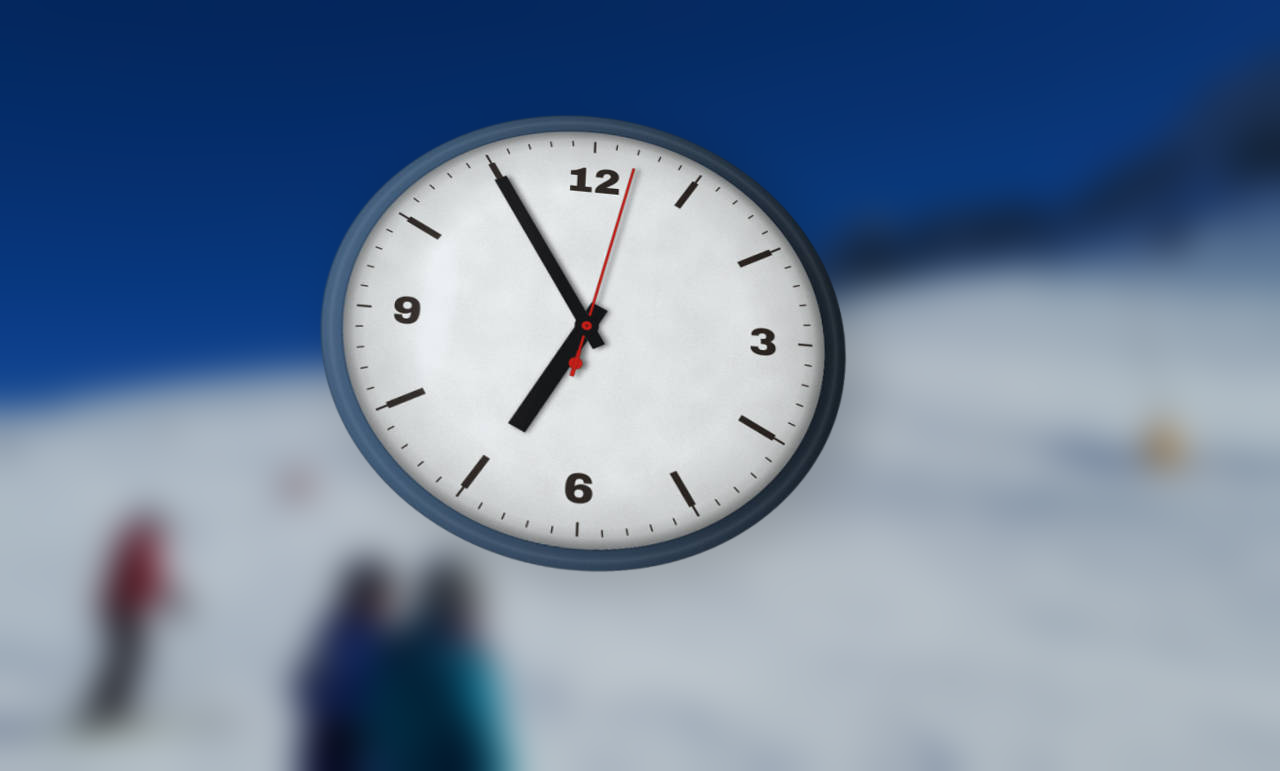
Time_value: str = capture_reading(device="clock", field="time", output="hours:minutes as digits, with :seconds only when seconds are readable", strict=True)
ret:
6:55:02
